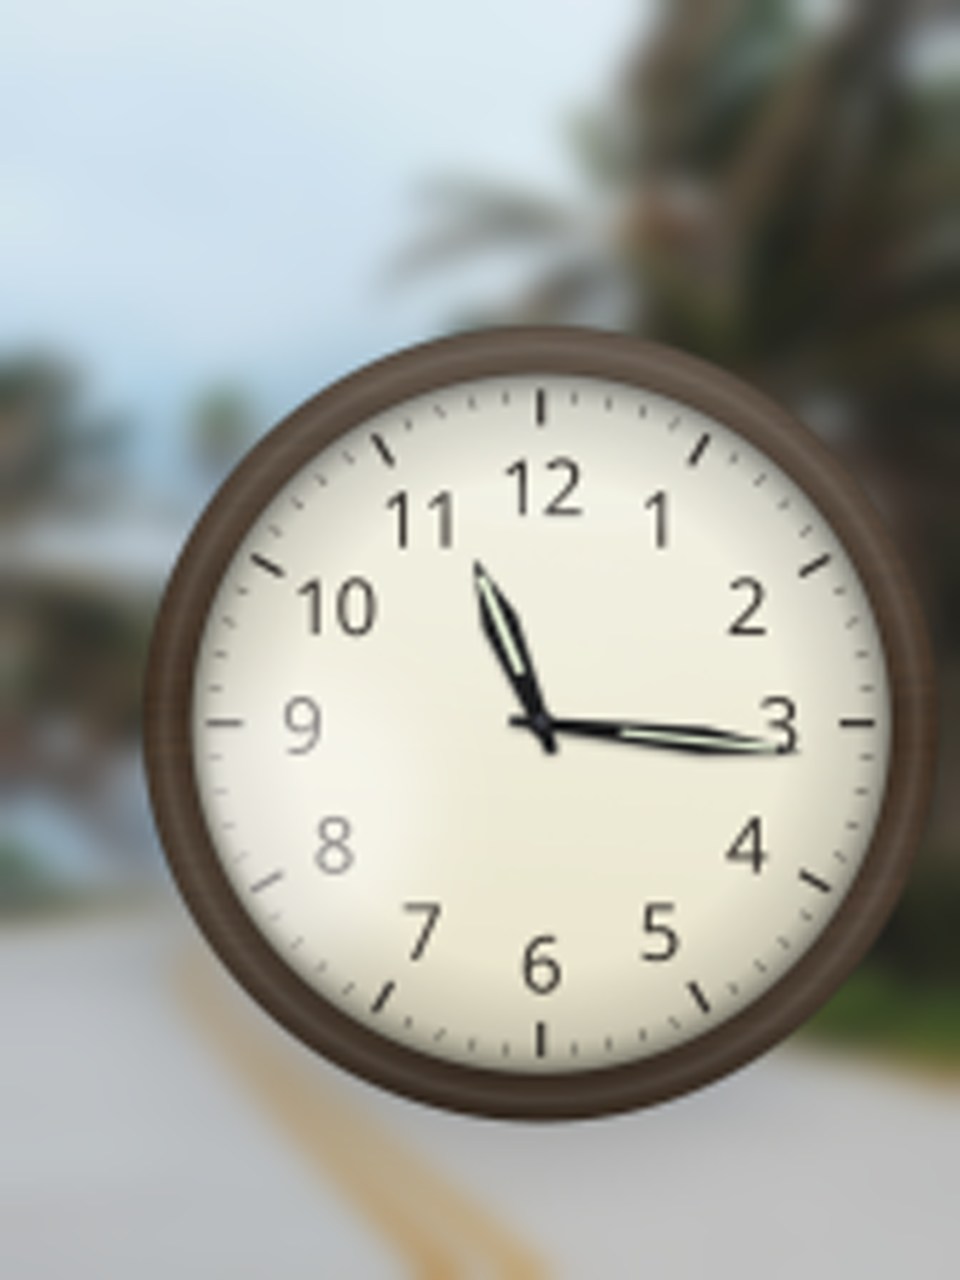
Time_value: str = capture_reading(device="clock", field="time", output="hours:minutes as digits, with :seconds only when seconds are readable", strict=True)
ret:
11:16
